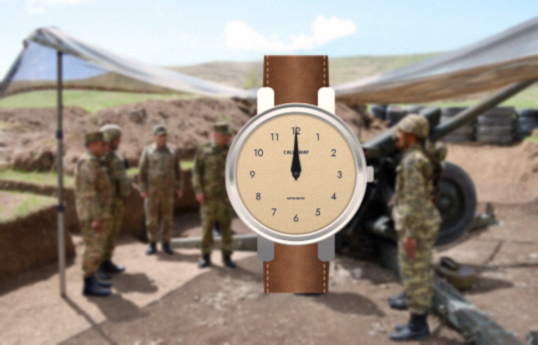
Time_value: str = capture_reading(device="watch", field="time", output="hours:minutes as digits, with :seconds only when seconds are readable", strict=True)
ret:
12:00
